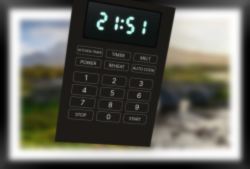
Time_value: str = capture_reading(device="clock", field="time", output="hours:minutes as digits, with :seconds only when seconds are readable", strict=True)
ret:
21:51
